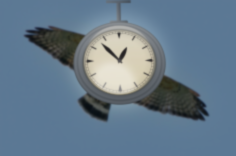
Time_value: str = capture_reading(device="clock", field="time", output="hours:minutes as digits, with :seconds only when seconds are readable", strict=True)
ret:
12:53
